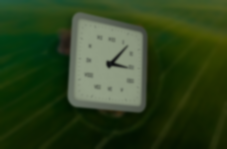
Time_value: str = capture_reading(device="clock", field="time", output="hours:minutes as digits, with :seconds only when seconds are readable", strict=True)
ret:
3:07
